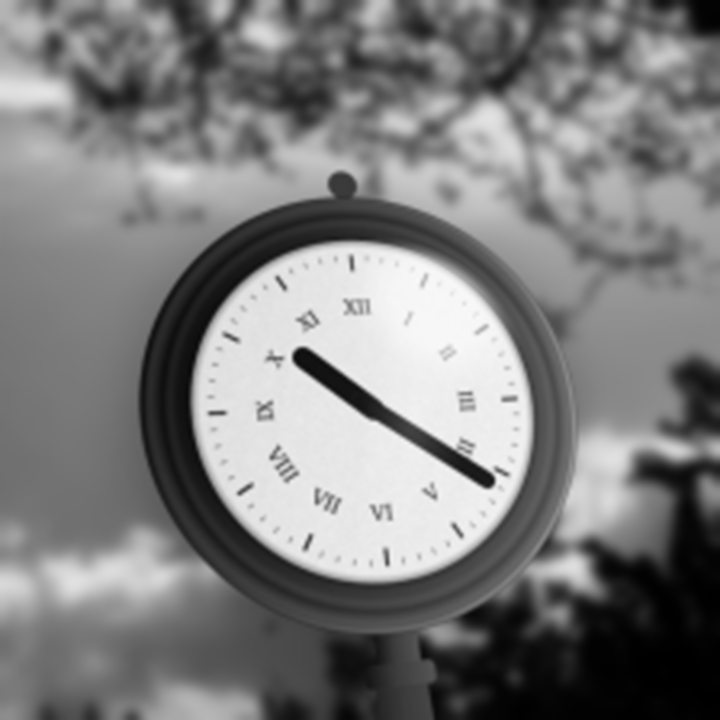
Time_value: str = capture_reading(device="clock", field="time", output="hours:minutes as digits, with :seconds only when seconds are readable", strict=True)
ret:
10:21
